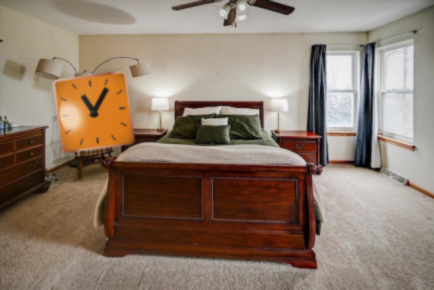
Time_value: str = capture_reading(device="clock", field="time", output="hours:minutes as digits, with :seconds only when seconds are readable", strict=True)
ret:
11:06
